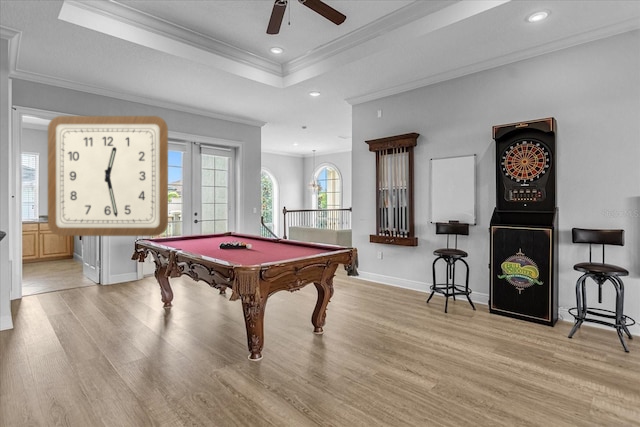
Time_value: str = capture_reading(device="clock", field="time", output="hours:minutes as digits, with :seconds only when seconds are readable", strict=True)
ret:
12:28
